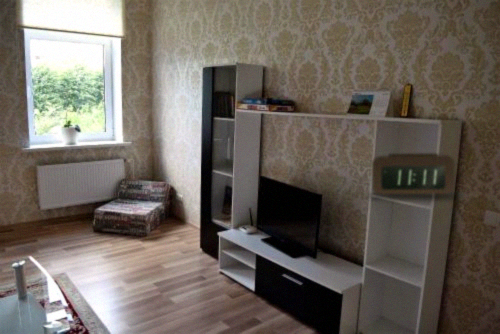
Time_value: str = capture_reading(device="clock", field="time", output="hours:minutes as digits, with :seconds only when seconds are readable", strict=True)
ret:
11:11
